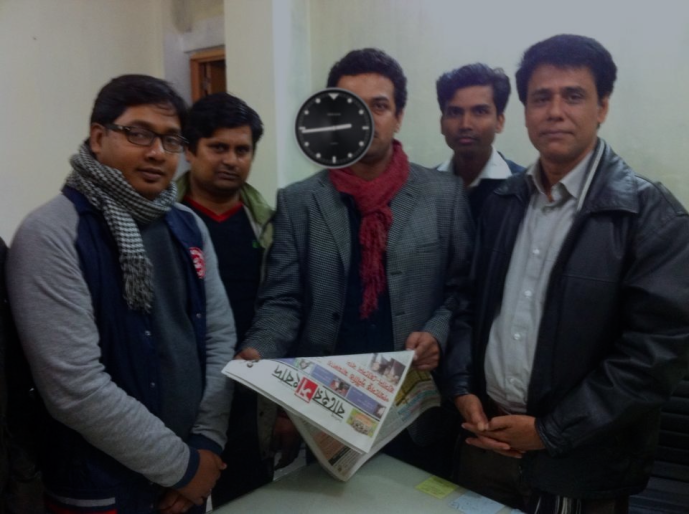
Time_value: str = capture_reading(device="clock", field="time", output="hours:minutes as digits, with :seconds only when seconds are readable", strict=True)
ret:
2:44
